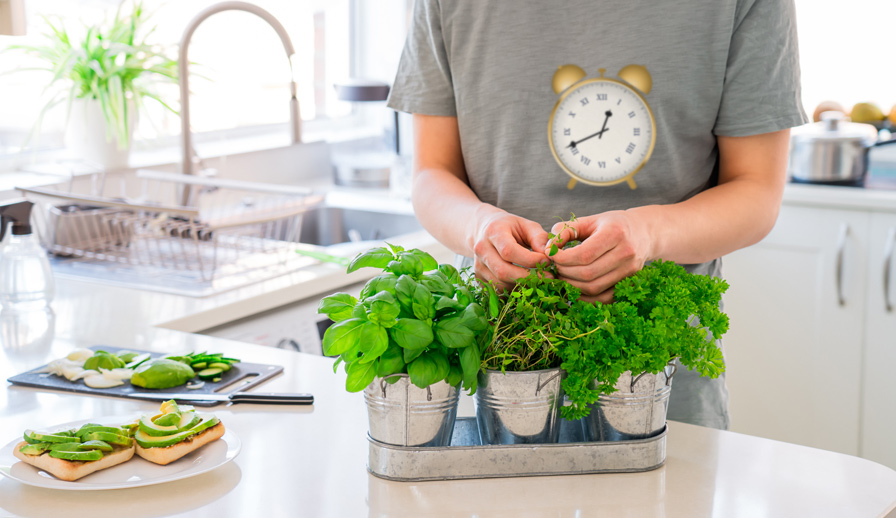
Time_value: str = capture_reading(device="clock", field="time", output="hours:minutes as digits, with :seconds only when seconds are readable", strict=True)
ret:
12:41
